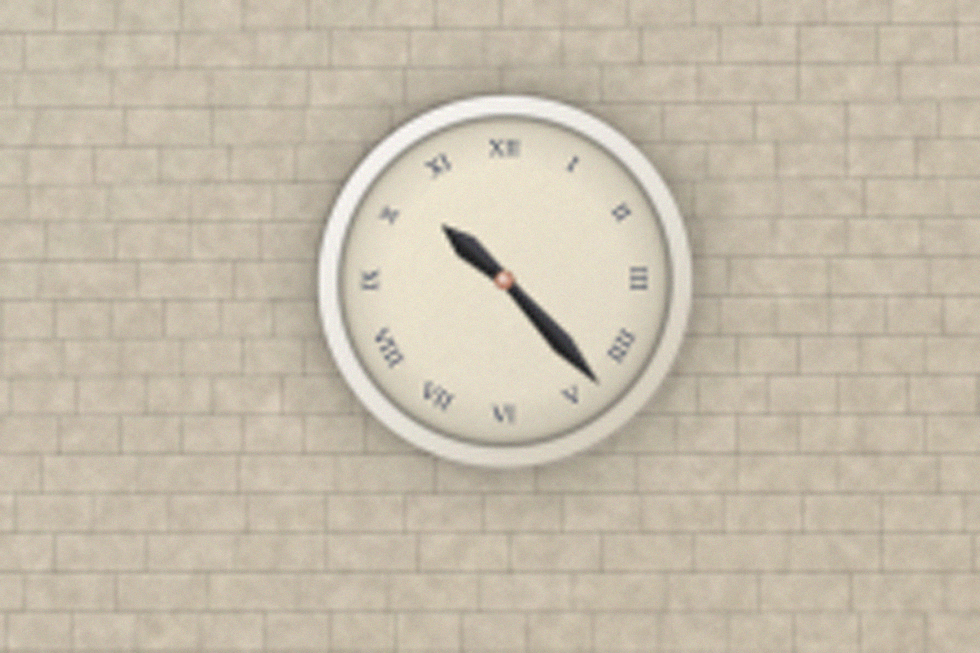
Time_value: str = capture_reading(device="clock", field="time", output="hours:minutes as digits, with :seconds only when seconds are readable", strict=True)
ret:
10:23
